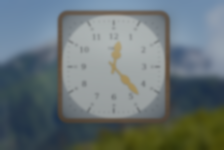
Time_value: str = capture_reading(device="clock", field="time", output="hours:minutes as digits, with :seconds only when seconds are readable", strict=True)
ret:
12:23
